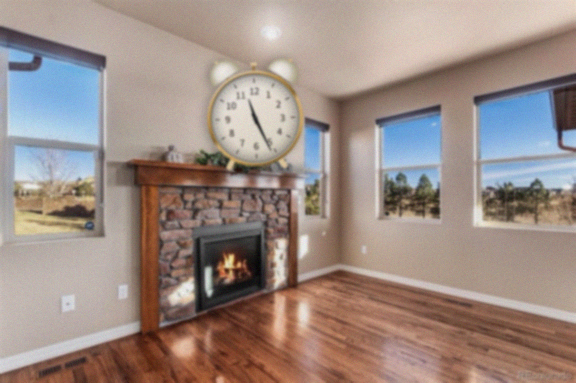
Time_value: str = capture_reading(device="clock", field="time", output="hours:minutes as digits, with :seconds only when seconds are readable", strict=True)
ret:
11:26
